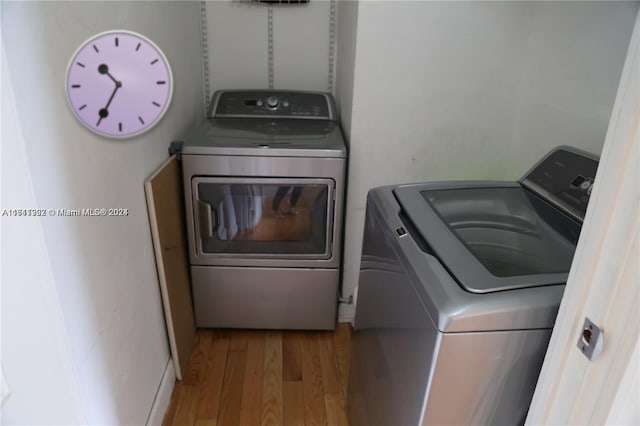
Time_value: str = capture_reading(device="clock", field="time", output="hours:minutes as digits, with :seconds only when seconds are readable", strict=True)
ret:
10:35
